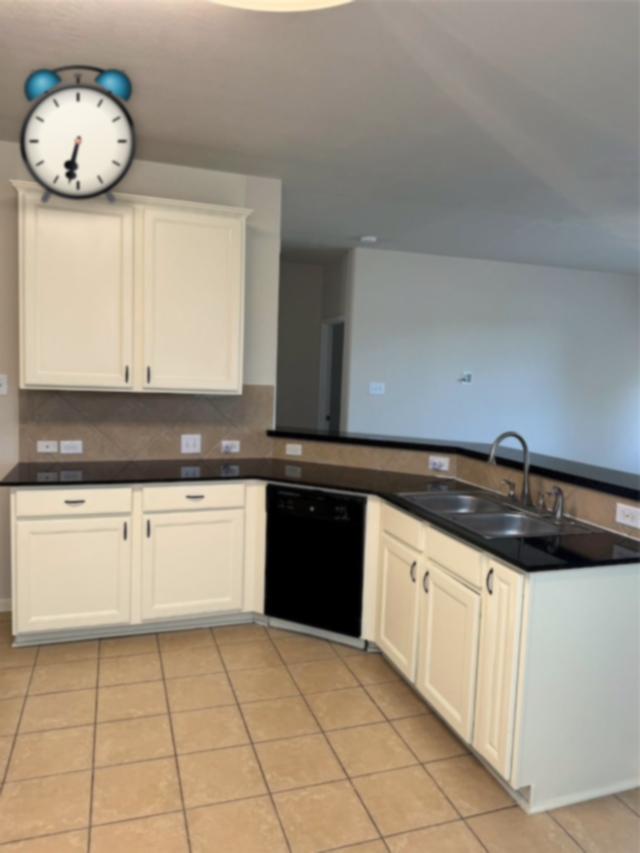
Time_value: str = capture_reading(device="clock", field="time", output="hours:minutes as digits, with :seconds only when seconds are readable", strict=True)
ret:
6:32
